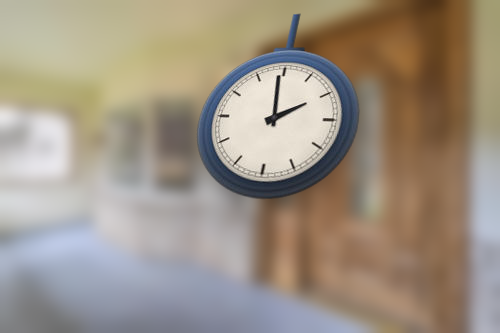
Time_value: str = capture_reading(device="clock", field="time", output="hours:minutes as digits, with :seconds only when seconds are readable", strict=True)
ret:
1:59
